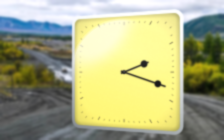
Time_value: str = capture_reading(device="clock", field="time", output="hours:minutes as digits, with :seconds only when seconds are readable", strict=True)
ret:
2:18
